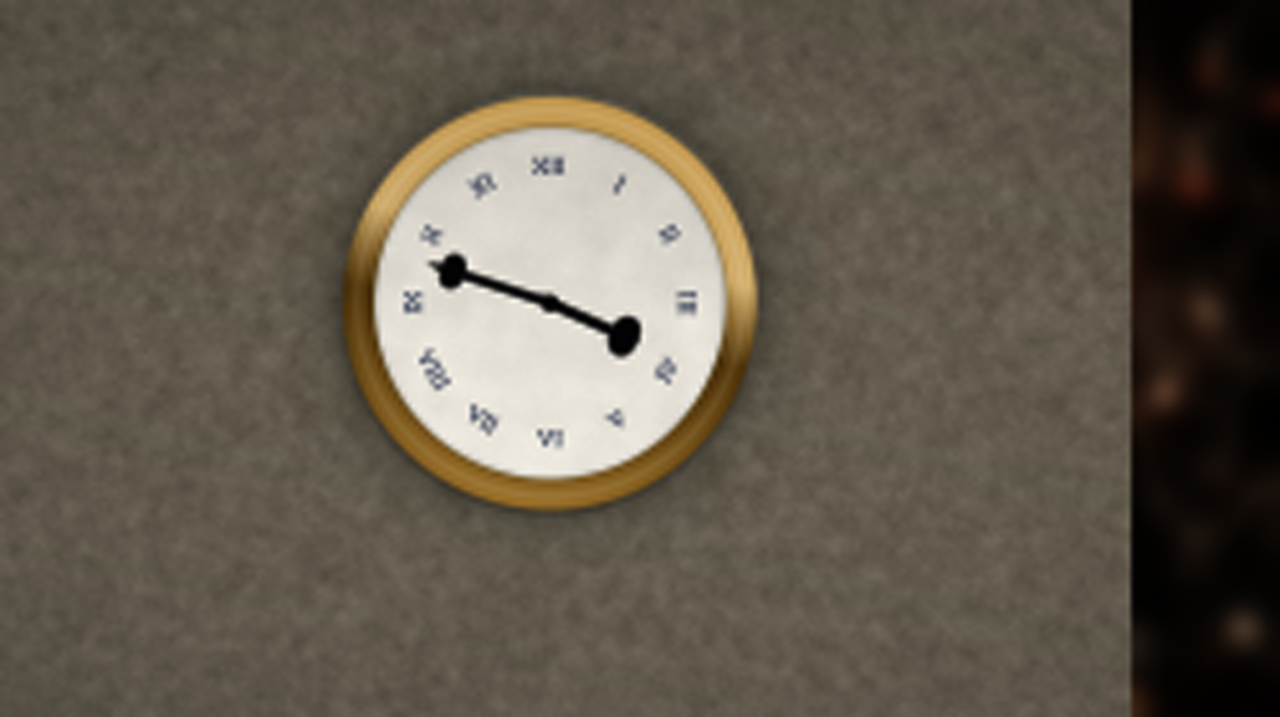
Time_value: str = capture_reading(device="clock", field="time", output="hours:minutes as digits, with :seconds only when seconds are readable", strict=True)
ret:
3:48
